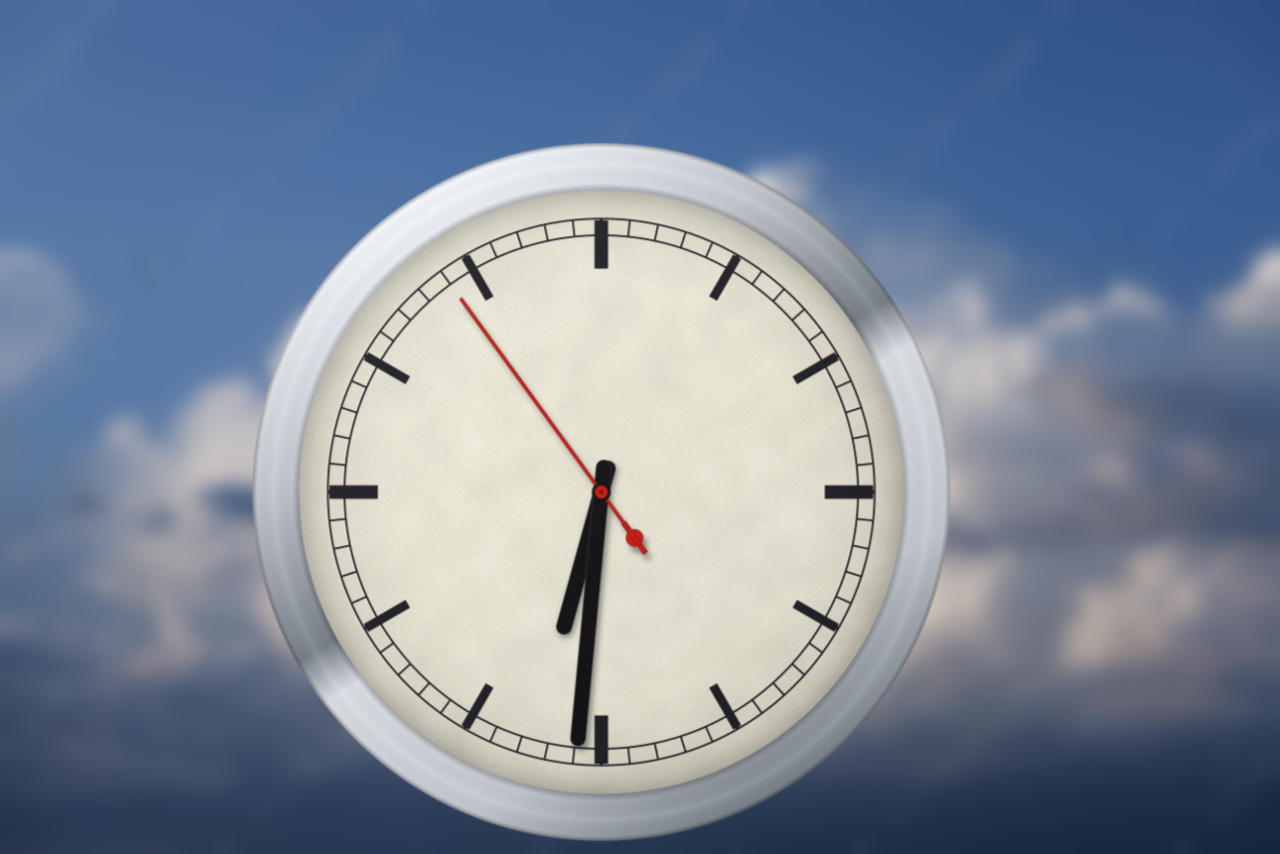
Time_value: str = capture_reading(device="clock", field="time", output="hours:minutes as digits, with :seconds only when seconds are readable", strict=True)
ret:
6:30:54
